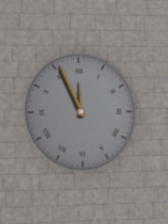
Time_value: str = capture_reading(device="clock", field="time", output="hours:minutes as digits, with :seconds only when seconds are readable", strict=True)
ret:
11:56
